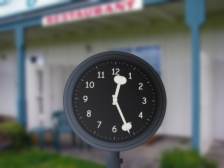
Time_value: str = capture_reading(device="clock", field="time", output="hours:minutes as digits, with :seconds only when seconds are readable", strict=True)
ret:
12:26
